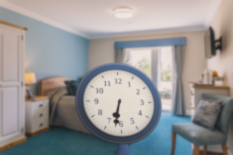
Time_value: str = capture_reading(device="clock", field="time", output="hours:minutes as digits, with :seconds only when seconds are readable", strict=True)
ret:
6:32
